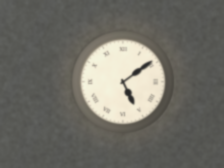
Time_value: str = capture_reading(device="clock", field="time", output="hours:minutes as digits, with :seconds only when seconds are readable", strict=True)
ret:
5:09
